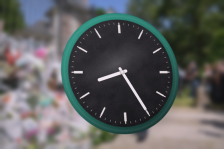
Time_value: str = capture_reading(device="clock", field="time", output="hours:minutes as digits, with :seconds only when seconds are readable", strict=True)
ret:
8:25
